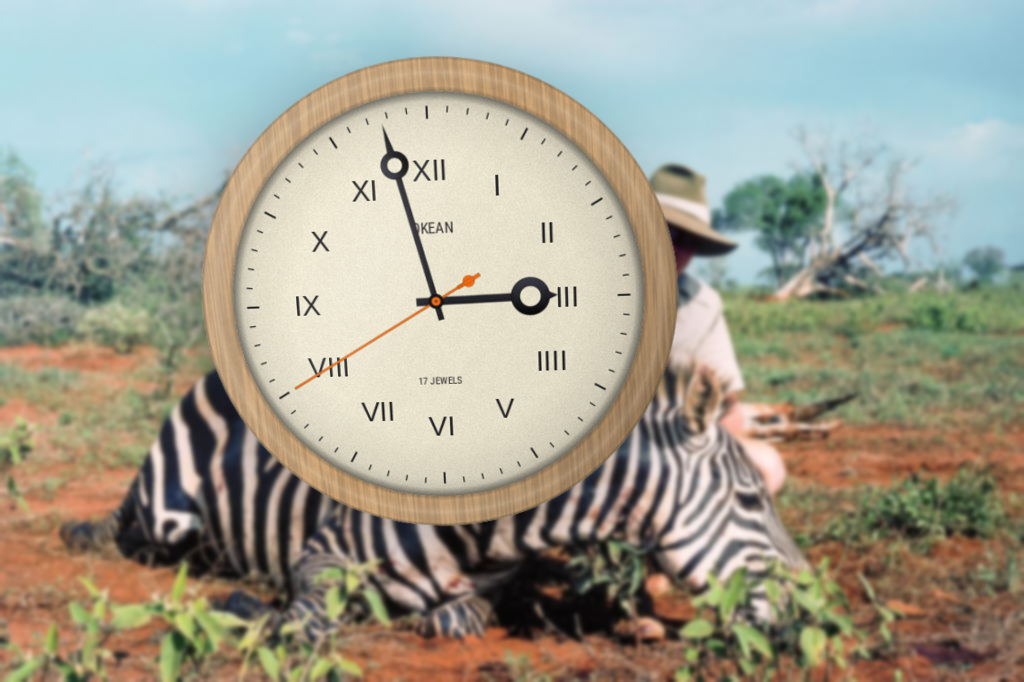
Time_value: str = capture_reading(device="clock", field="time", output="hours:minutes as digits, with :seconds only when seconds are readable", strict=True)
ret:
2:57:40
